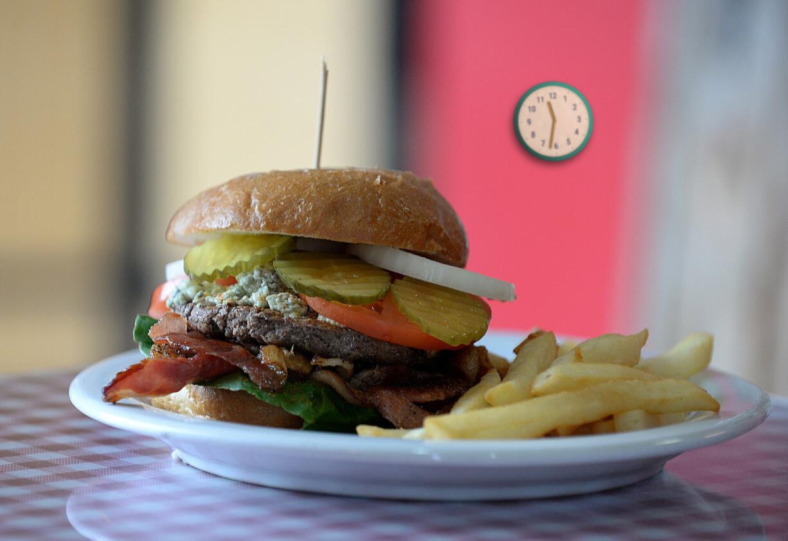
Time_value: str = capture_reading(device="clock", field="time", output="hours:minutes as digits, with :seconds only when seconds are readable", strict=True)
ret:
11:32
